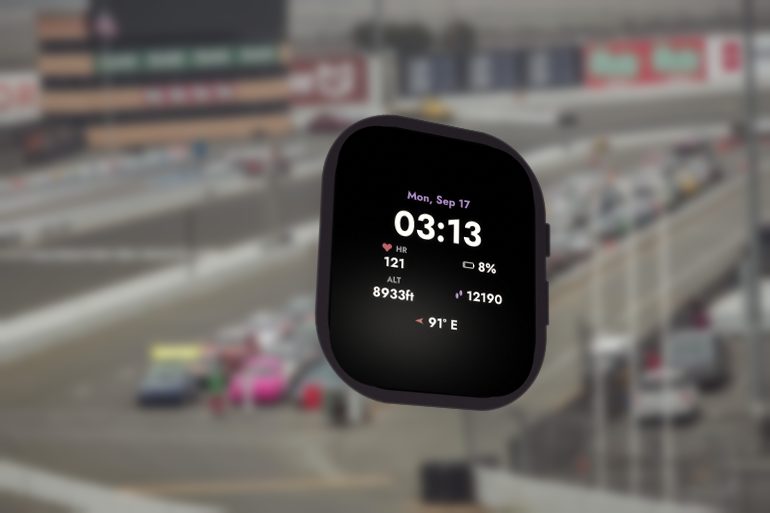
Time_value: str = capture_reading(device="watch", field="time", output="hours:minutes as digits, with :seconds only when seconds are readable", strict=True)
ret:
3:13
